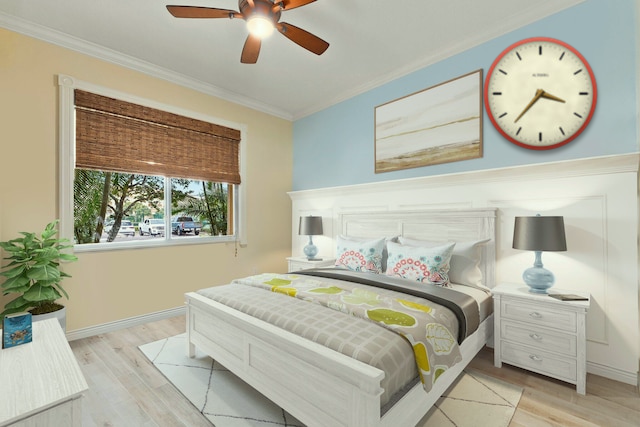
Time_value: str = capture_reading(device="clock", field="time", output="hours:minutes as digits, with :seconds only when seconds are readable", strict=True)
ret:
3:37
